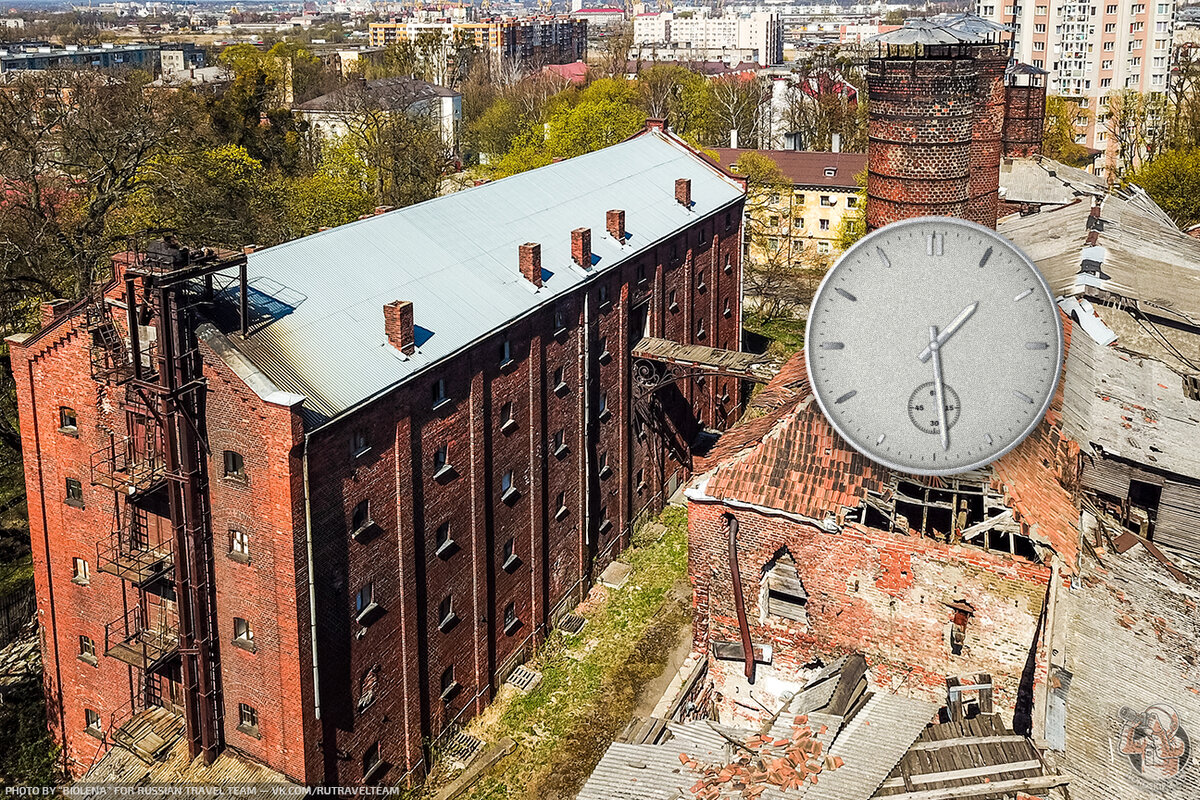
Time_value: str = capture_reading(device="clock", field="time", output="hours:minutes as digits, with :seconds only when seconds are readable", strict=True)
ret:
1:29
